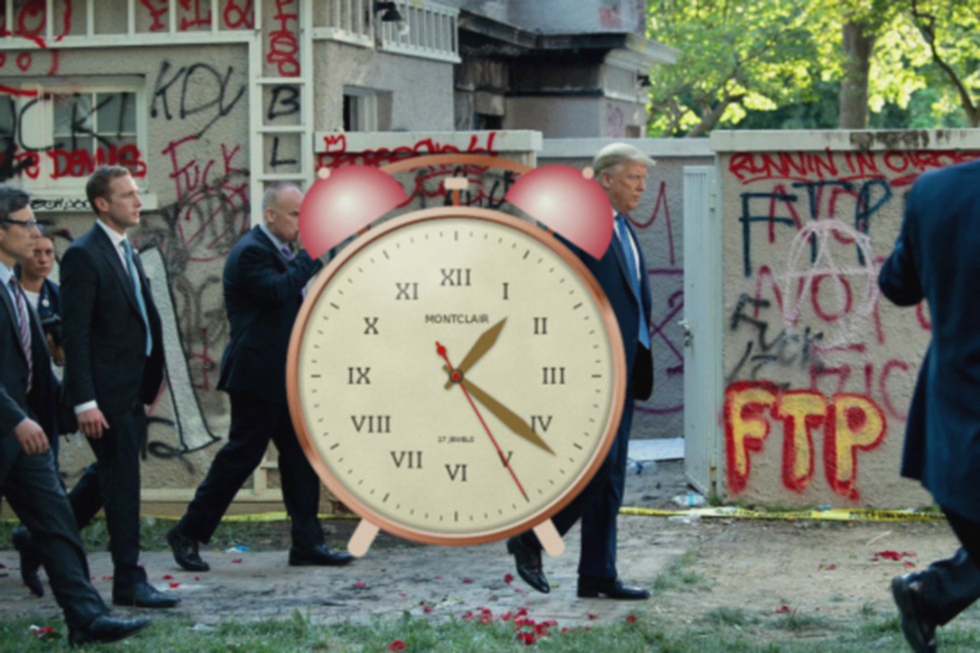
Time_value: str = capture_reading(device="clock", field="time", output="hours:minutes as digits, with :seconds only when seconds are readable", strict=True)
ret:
1:21:25
